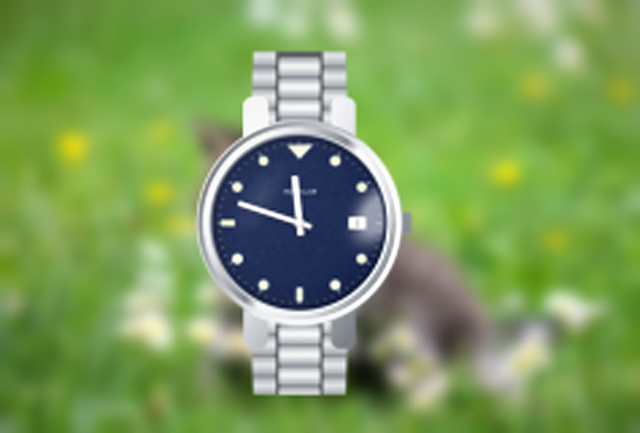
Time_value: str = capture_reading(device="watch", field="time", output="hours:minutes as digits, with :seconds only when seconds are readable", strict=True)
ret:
11:48
